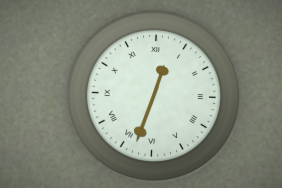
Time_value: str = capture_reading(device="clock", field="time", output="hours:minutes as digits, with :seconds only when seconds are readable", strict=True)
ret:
12:33
